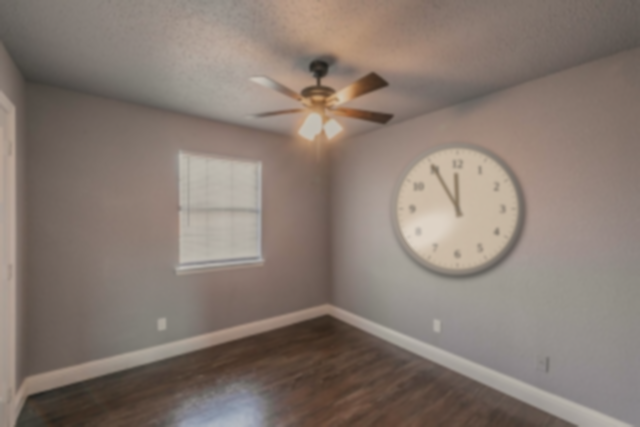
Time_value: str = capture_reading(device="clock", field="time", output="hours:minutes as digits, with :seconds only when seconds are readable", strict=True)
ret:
11:55
